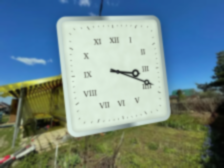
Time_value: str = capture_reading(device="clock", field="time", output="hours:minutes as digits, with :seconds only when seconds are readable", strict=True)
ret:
3:19
